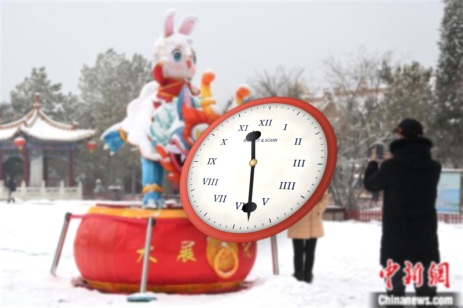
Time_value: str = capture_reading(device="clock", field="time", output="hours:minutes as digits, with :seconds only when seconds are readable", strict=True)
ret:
11:28
